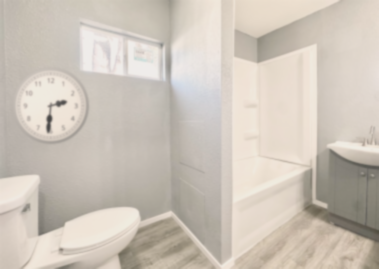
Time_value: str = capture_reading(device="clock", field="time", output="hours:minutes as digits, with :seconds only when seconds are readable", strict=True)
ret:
2:31
